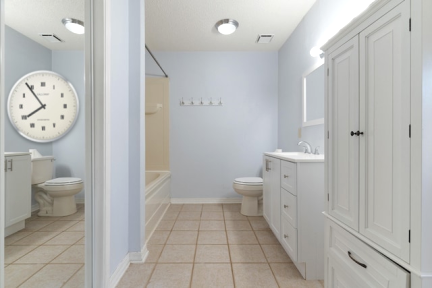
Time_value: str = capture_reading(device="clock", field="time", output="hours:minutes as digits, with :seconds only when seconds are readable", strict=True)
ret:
7:54
